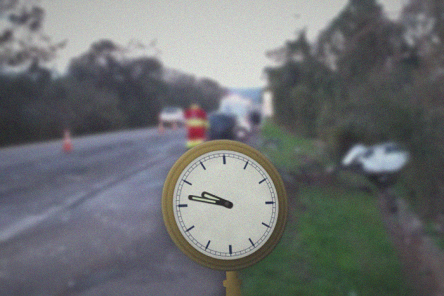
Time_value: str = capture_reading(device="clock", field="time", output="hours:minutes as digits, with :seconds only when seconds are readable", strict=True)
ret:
9:47
